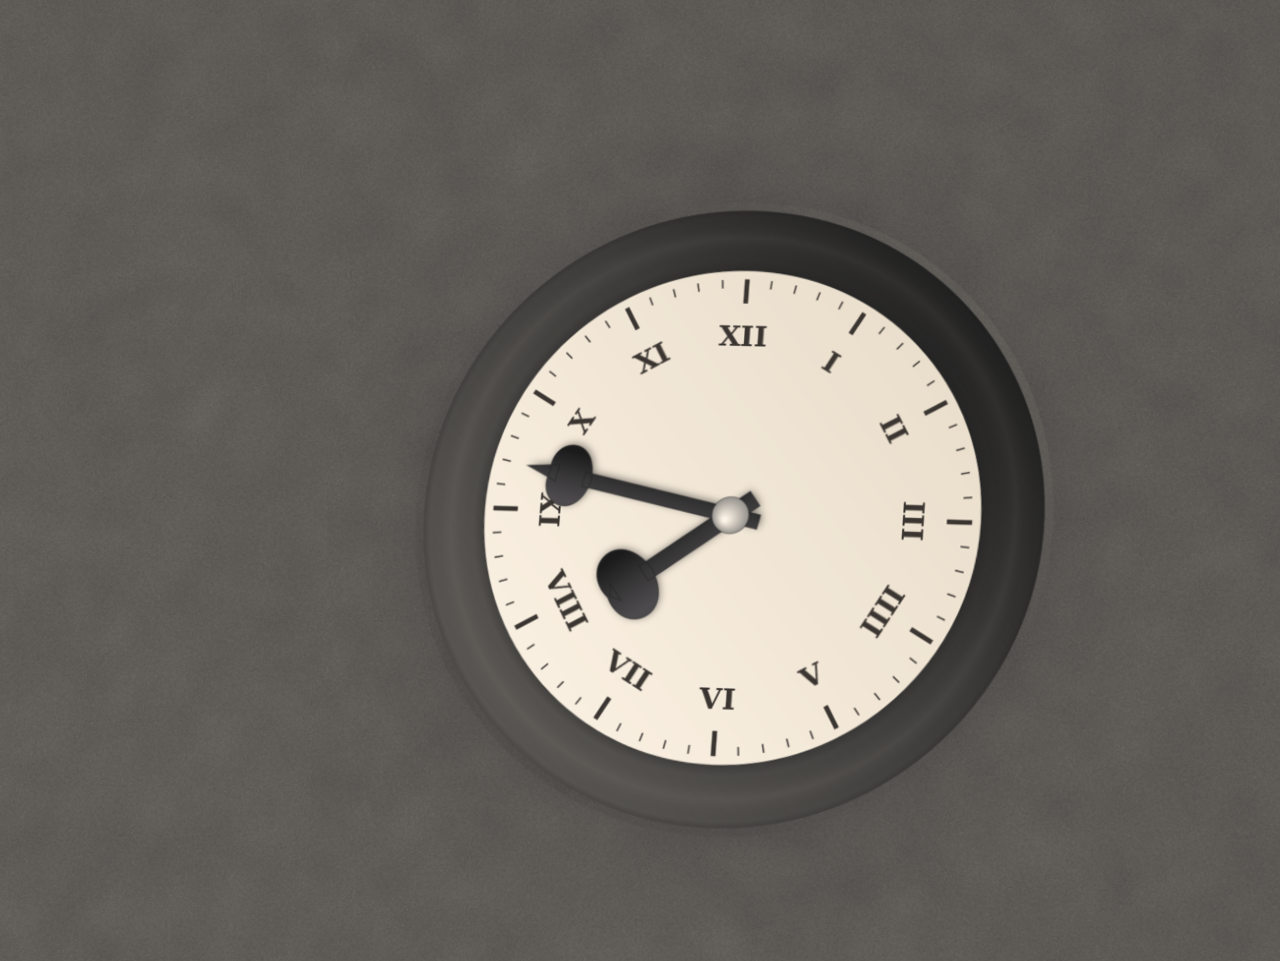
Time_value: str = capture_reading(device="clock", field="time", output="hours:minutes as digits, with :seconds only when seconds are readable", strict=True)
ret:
7:47
